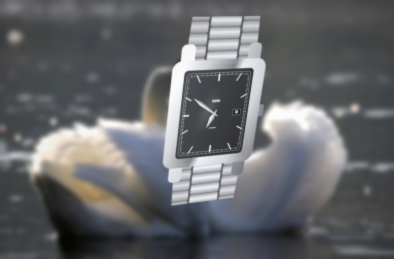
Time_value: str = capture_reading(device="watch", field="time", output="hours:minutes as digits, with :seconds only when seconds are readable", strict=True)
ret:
6:51
